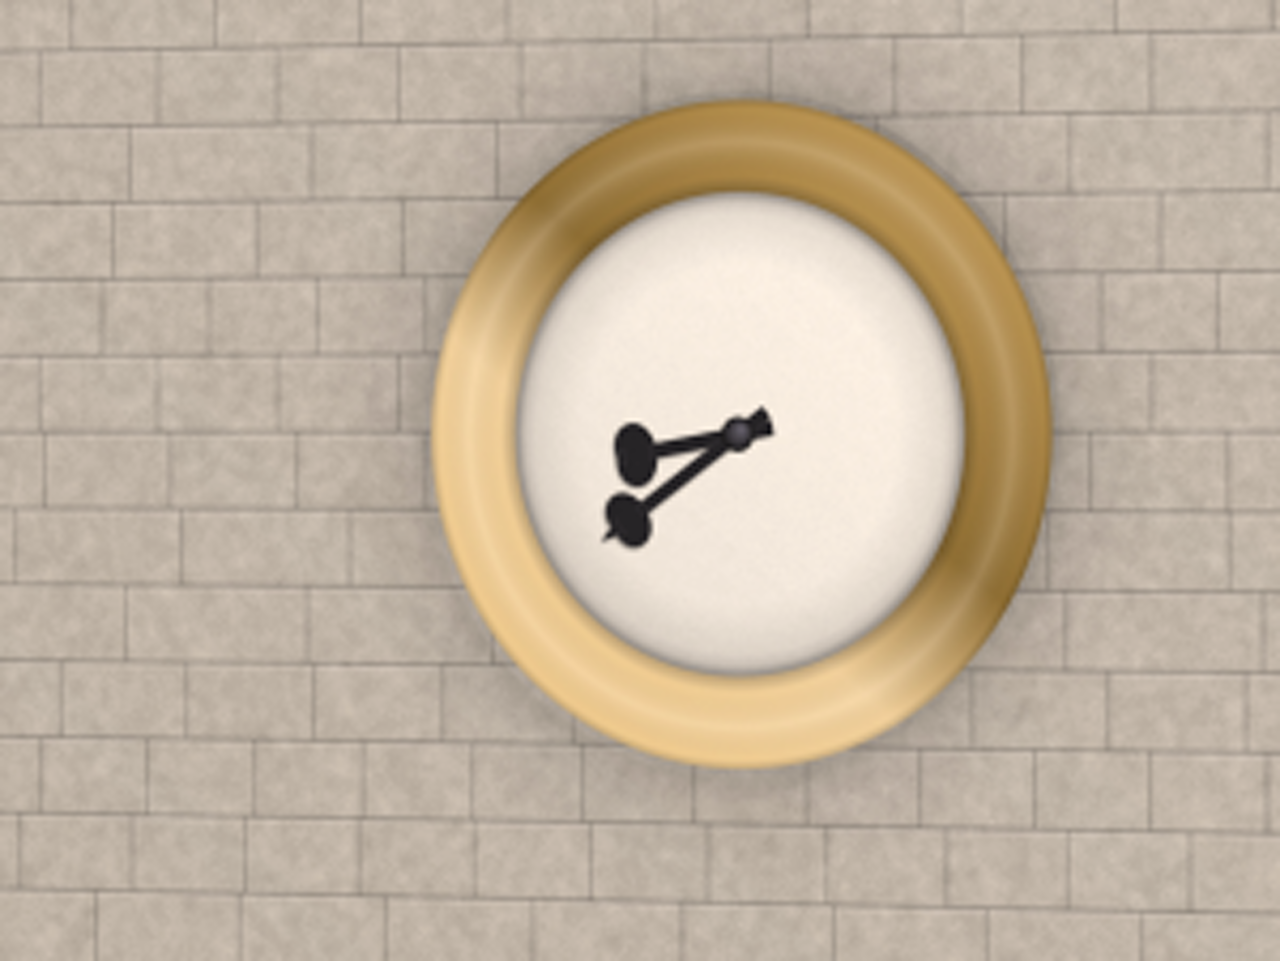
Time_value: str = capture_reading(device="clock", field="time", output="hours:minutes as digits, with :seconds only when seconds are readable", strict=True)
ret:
8:39
